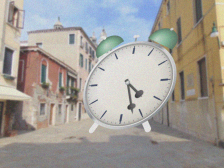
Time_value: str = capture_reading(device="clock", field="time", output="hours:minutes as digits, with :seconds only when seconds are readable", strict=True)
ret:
4:27
